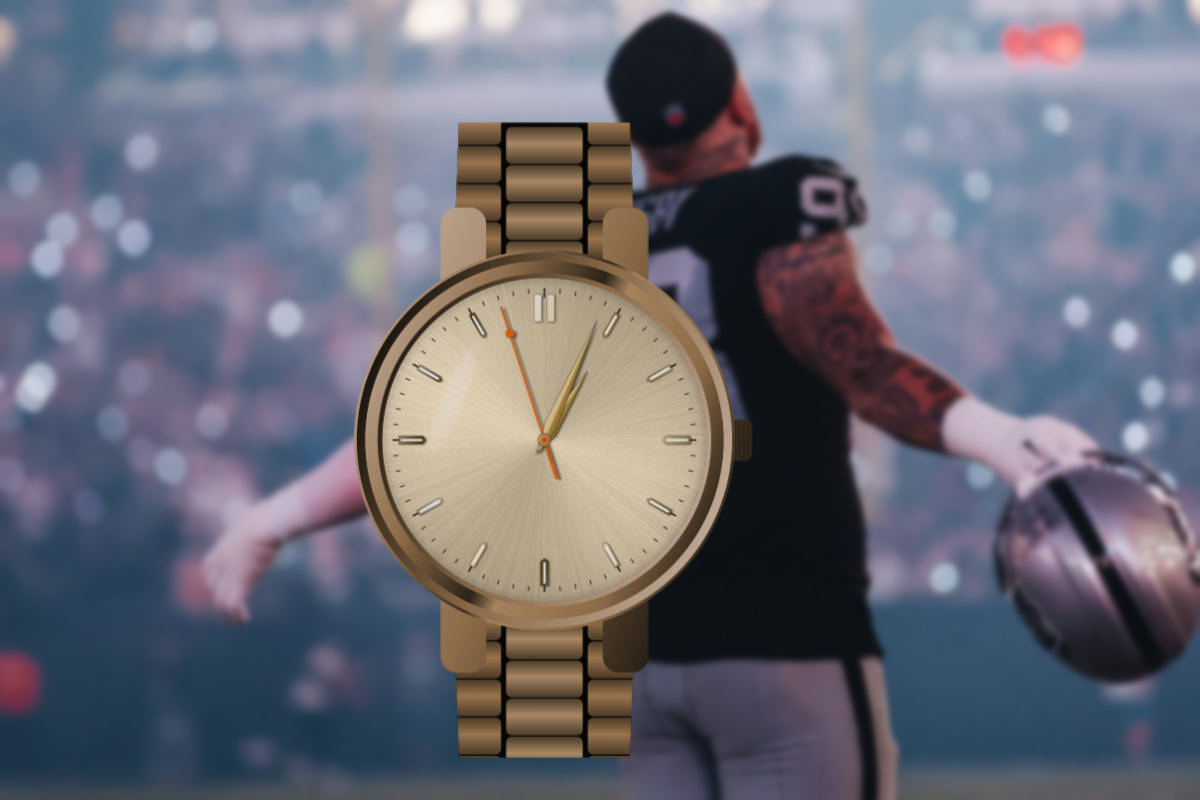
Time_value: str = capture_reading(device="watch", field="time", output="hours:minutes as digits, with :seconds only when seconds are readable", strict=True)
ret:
1:03:57
